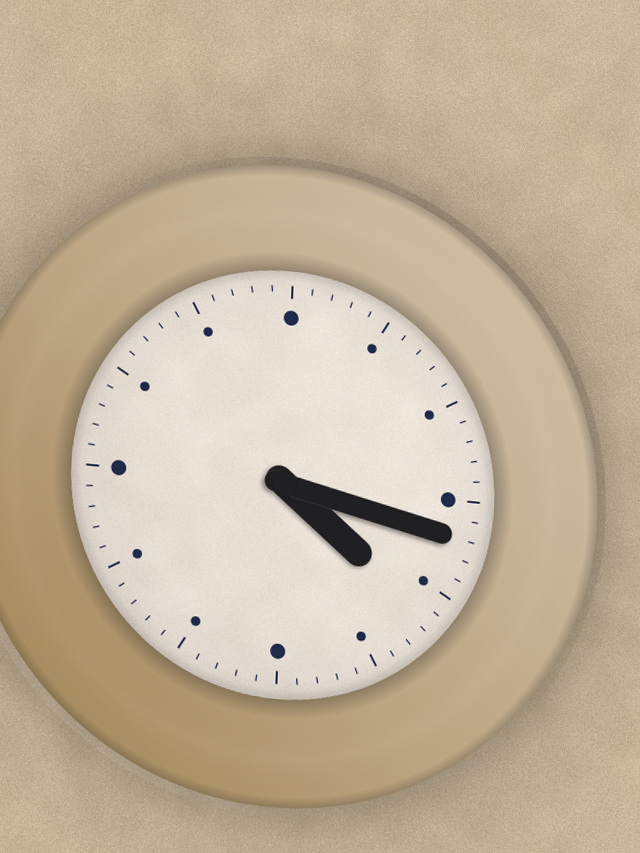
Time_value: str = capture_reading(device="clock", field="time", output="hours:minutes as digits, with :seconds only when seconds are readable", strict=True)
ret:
4:17
